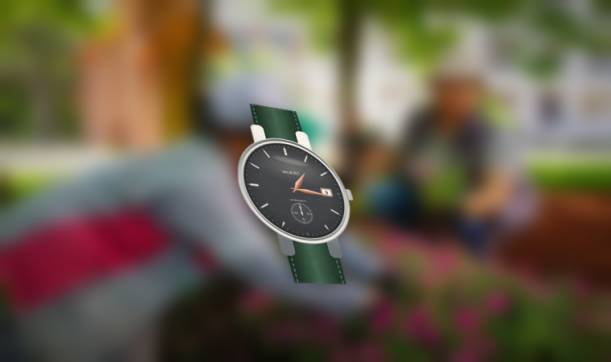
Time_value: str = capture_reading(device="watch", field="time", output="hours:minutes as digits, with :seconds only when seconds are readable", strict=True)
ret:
1:16
